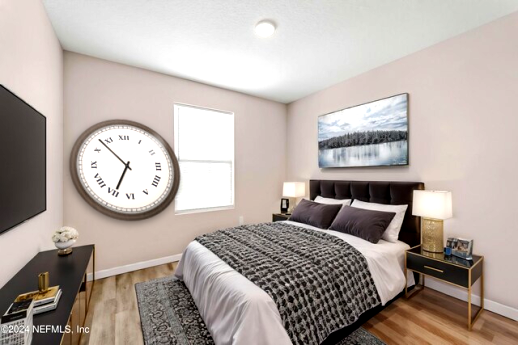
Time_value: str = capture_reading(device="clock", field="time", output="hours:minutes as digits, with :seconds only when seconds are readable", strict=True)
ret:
6:53
